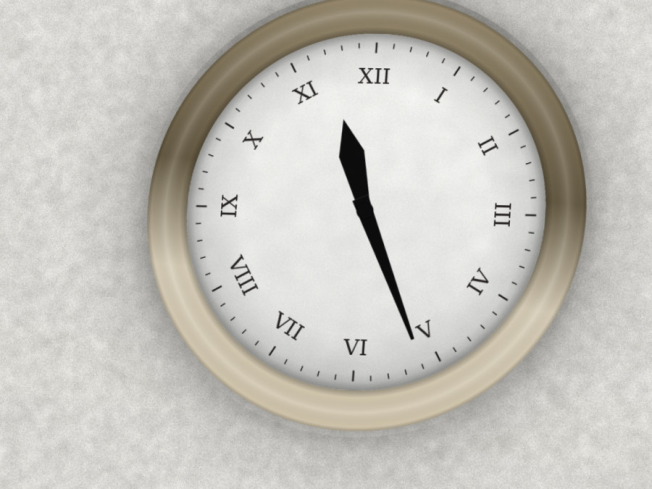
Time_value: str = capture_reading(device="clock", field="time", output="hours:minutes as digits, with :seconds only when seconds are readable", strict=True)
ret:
11:26
